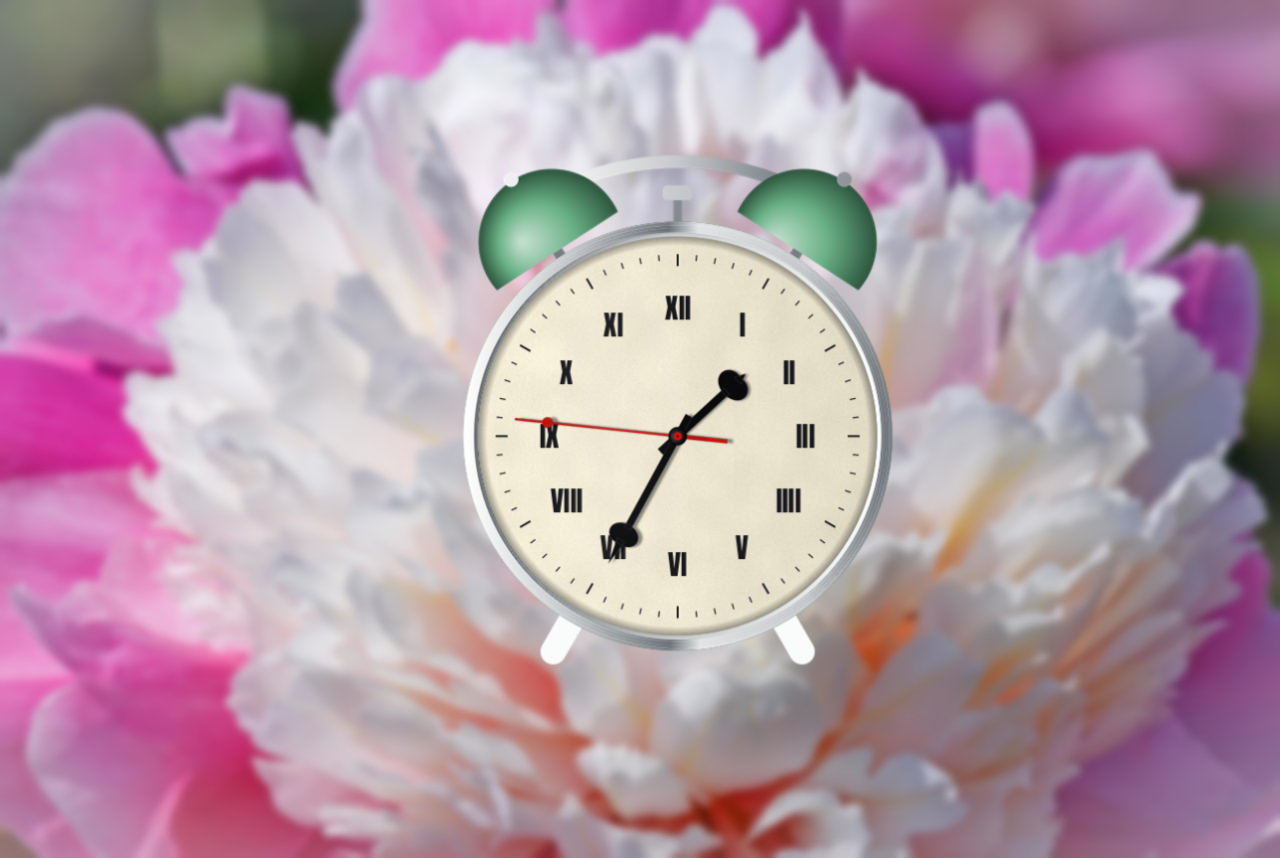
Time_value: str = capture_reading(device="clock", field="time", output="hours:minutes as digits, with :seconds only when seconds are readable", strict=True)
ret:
1:34:46
